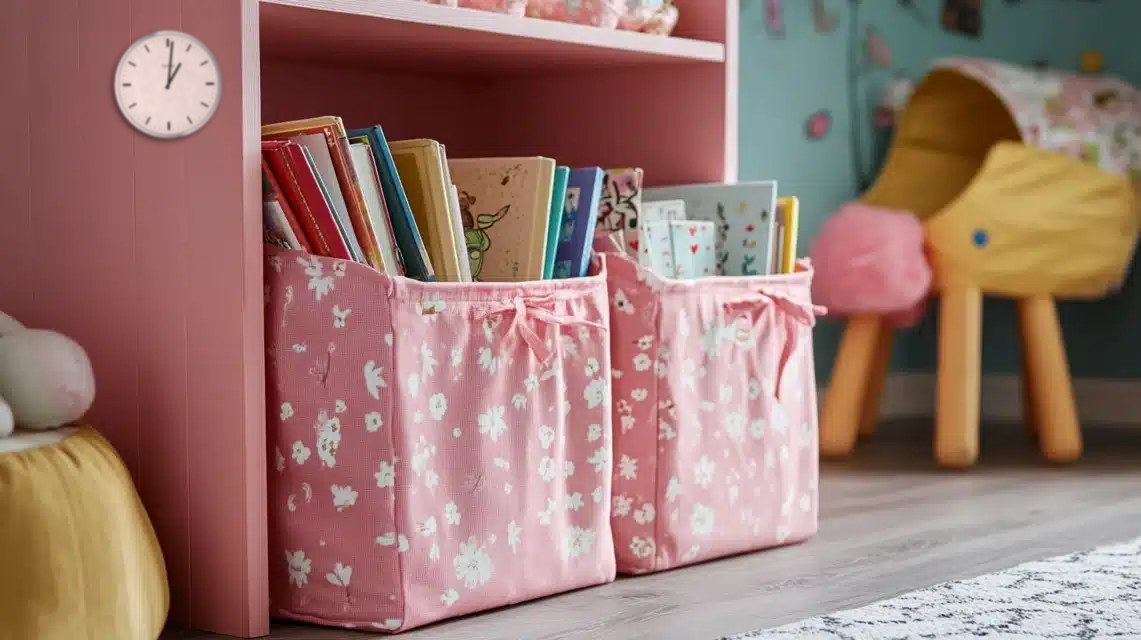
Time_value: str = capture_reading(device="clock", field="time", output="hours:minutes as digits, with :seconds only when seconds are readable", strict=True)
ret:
1:01
